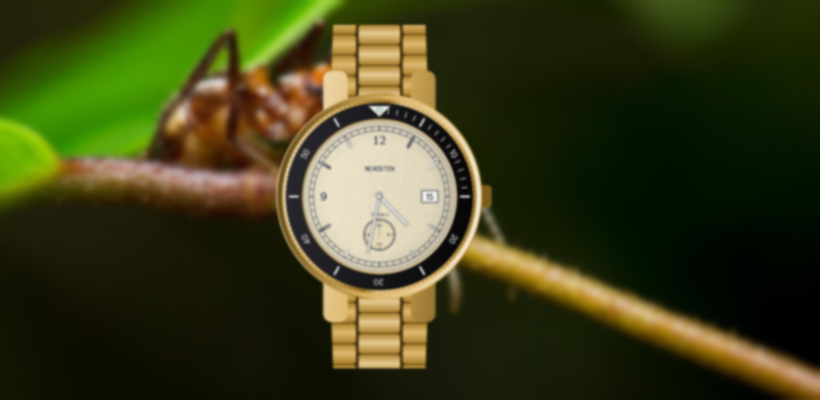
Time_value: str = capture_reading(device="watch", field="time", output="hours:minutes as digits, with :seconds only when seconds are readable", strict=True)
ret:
4:32
